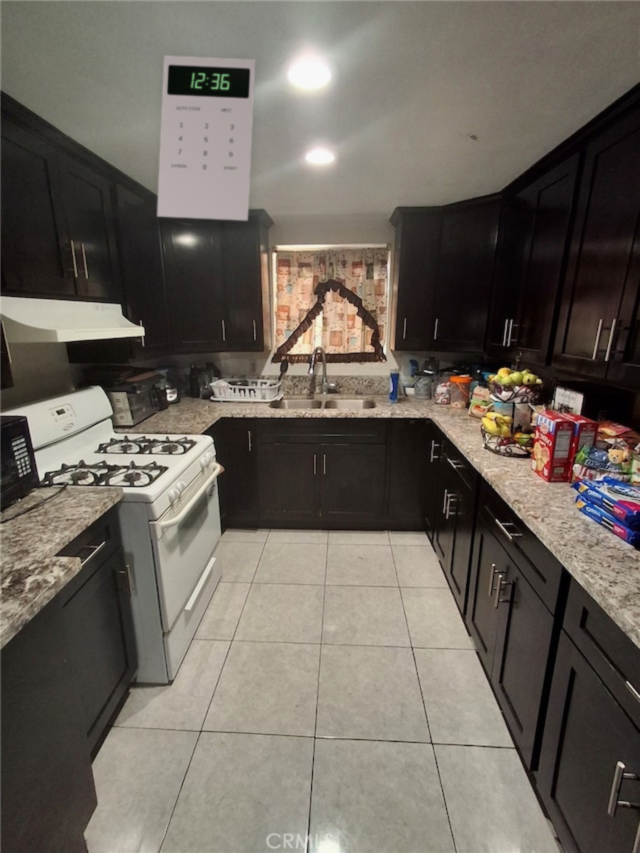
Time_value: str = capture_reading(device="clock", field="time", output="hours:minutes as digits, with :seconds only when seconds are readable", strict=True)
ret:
12:36
